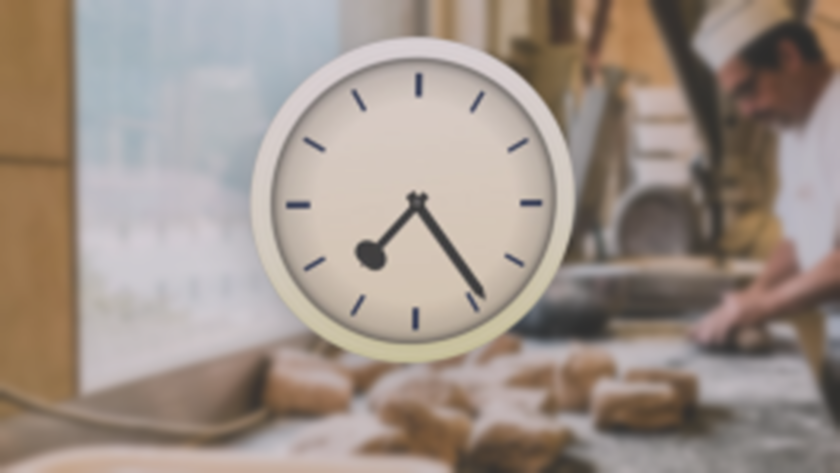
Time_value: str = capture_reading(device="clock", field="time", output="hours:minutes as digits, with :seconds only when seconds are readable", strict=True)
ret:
7:24
